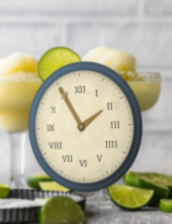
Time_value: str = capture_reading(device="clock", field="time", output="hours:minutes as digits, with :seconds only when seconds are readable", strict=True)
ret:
1:55
